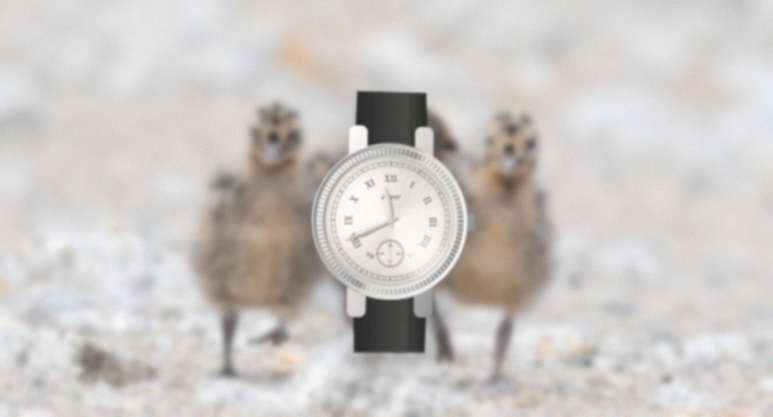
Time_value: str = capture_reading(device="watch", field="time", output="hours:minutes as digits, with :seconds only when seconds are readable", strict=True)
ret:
11:41
